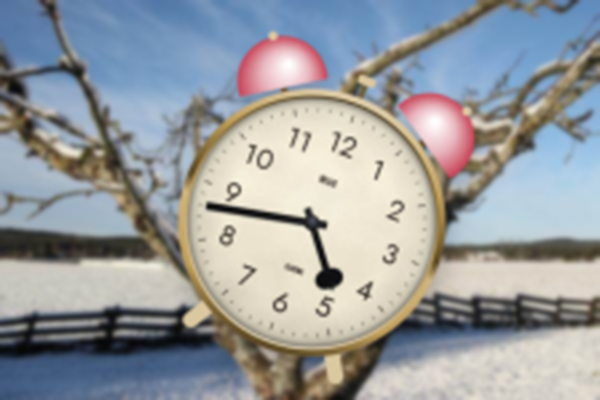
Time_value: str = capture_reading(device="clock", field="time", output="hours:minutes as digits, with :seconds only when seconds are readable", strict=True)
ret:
4:43
